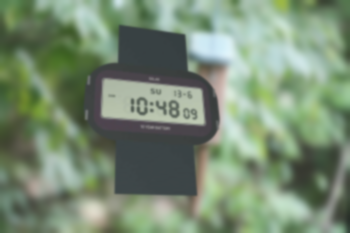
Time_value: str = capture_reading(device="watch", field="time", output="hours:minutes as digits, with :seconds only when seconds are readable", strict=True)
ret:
10:48:09
